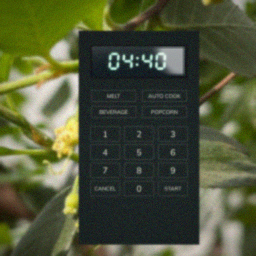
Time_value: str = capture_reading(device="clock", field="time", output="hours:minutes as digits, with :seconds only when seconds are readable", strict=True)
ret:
4:40
